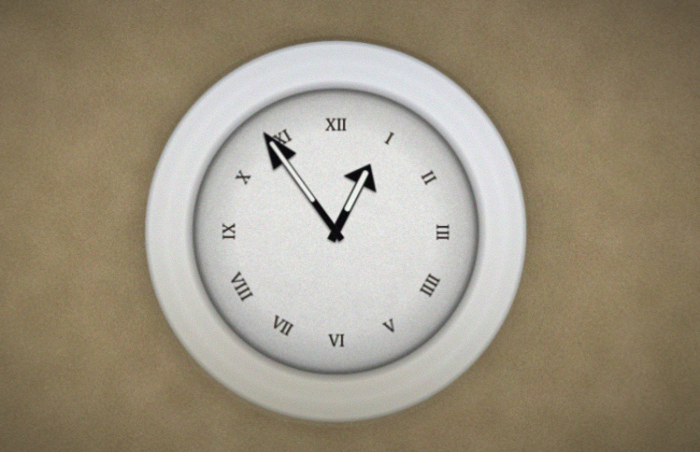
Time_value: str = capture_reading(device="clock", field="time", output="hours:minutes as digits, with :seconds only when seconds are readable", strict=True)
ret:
12:54
